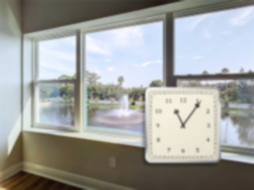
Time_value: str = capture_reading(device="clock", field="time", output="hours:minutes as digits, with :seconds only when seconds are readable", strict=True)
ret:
11:06
